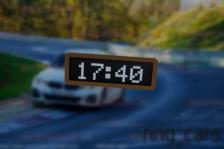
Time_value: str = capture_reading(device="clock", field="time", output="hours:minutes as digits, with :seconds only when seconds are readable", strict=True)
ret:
17:40
